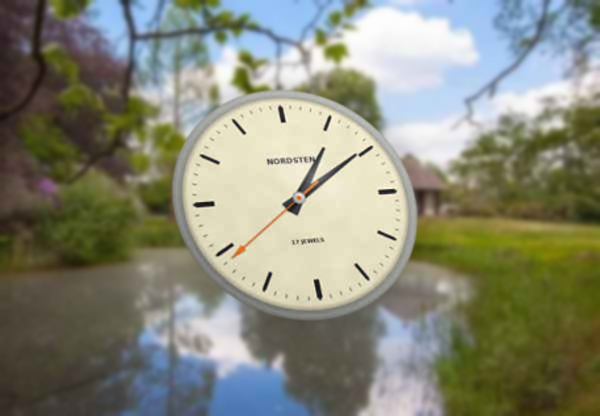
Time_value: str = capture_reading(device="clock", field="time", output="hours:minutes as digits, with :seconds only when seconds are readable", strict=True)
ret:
1:09:39
